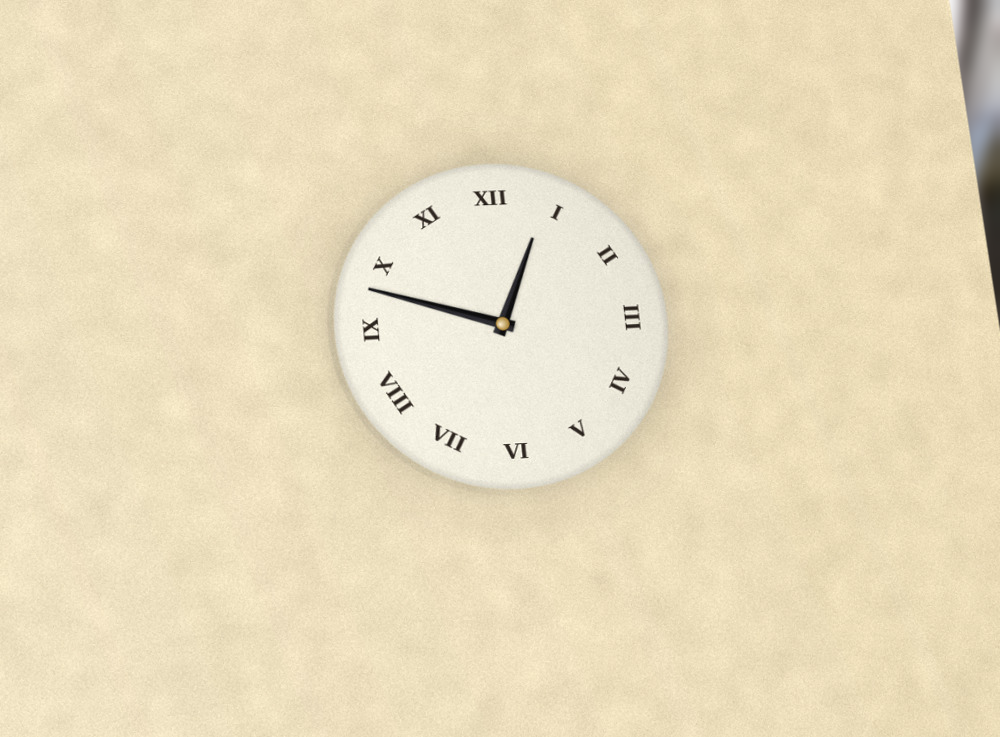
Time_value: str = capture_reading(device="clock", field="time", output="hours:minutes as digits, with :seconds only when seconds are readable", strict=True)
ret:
12:48
